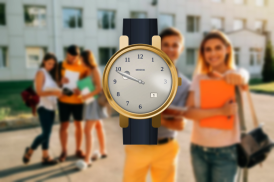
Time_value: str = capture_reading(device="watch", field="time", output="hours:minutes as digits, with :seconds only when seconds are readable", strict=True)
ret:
9:49
